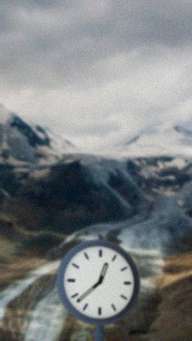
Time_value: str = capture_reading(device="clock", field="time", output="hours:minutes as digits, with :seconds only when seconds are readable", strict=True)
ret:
12:38
